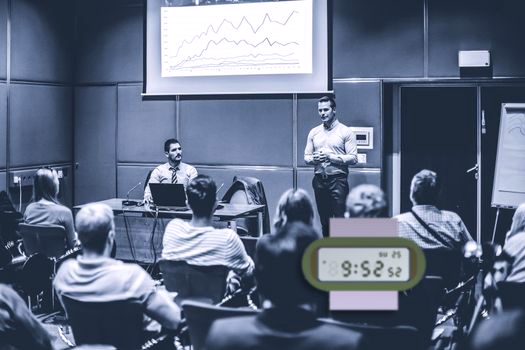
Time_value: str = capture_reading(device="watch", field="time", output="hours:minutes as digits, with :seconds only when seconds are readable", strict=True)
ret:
9:52
